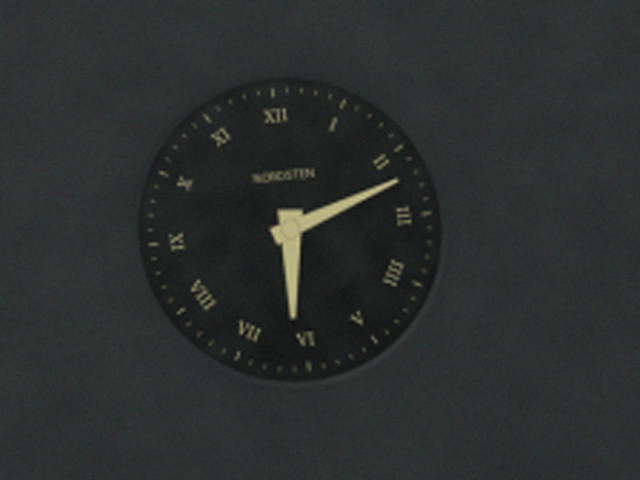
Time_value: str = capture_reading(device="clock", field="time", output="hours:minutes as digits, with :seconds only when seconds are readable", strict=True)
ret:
6:12
